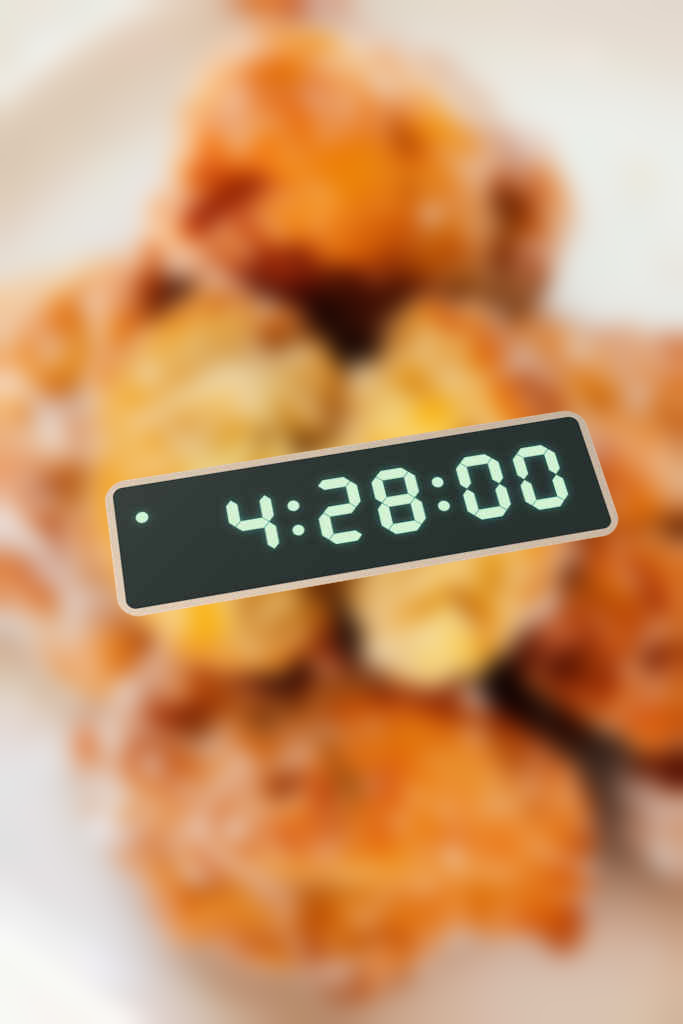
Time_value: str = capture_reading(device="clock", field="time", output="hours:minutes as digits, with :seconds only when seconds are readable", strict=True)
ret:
4:28:00
